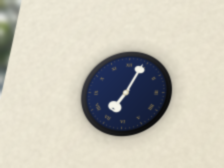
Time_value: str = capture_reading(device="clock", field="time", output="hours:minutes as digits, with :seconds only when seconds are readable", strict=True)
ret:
7:04
